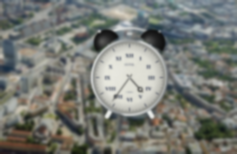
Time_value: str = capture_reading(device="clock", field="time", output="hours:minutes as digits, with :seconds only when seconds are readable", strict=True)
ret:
4:36
